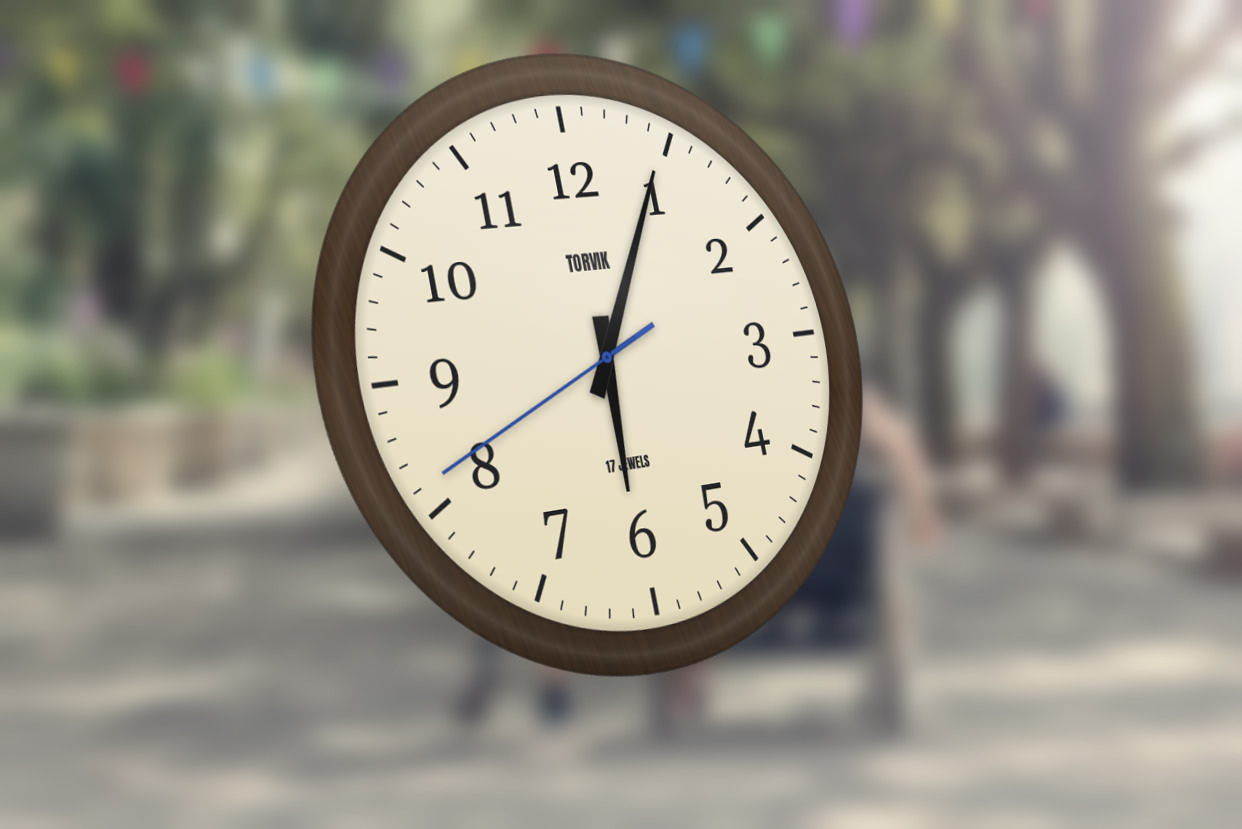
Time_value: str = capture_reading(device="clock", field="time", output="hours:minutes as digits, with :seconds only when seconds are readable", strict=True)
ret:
6:04:41
